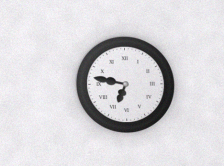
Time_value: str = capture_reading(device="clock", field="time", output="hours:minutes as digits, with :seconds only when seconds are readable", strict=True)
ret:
6:47
